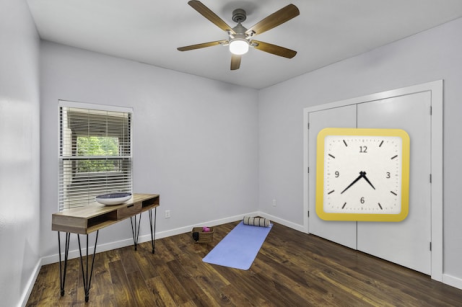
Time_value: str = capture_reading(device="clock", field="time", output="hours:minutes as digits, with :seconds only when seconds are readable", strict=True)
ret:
4:38
